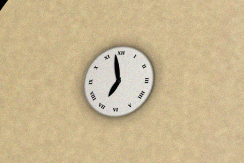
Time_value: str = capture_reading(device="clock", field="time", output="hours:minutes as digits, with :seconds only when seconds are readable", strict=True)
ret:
6:58
